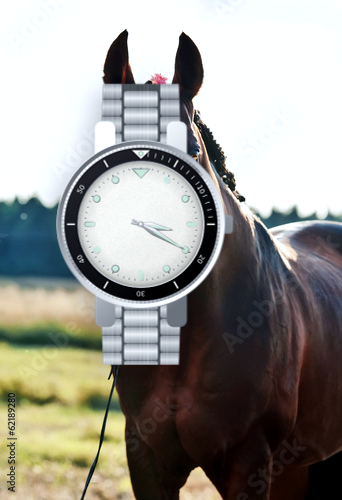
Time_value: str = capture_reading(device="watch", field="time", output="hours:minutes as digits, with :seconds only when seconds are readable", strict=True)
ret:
3:20
